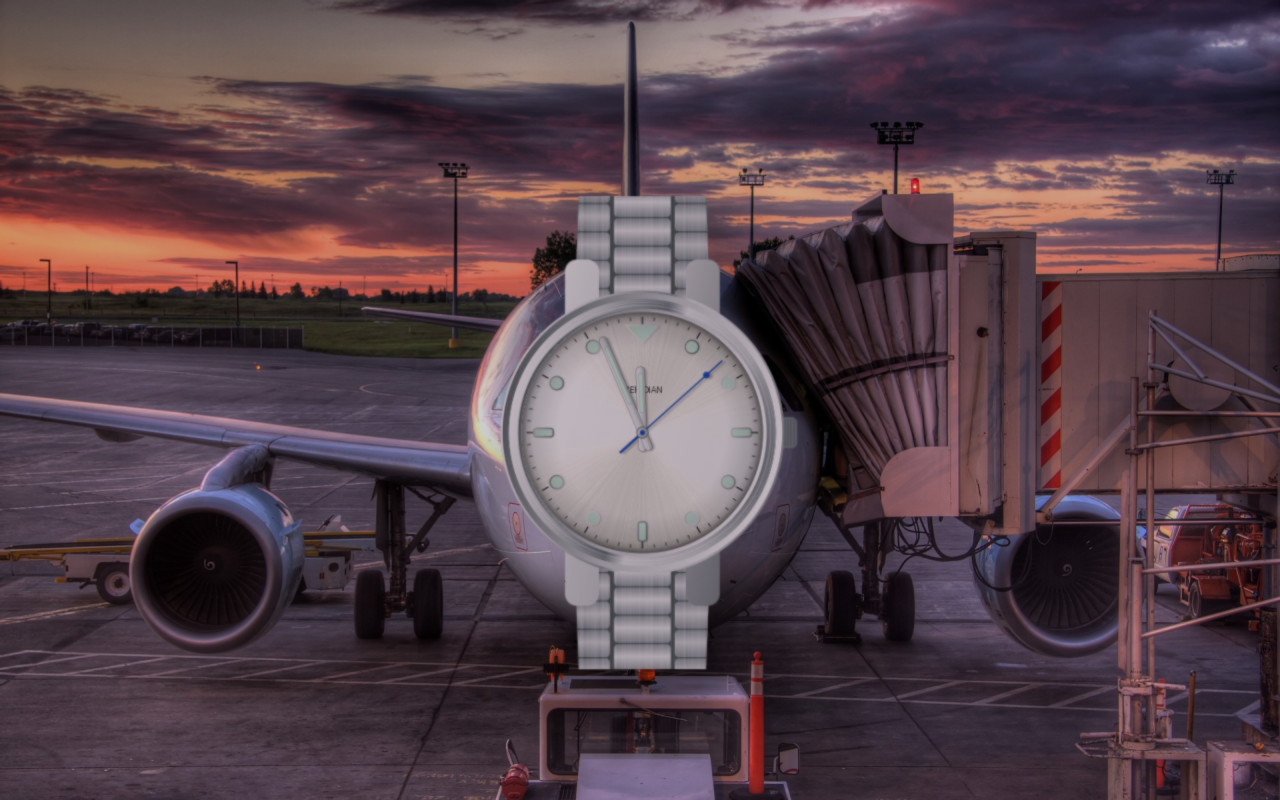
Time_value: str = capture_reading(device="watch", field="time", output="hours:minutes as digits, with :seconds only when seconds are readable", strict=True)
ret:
11:56:08
